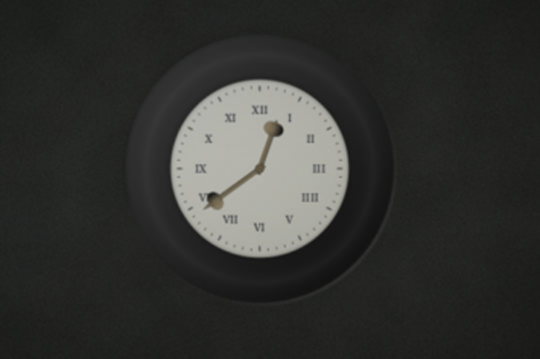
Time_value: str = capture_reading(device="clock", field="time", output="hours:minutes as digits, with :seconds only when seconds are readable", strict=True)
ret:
12:39
